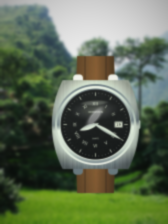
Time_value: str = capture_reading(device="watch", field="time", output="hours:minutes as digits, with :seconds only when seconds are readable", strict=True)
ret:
8:20
